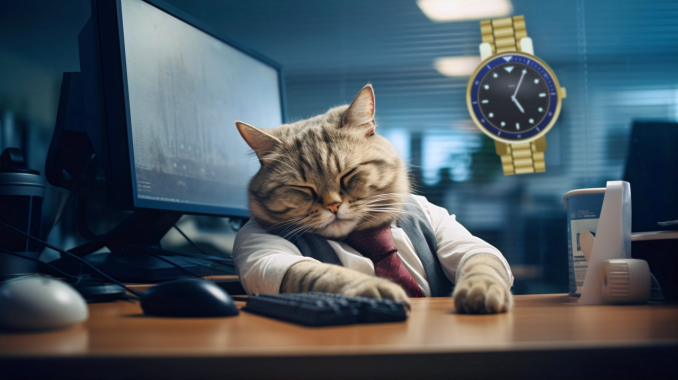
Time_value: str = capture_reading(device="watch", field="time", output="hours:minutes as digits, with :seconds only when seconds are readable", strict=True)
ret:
5:05
